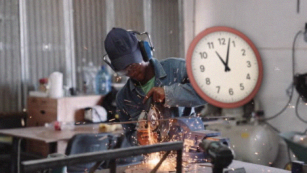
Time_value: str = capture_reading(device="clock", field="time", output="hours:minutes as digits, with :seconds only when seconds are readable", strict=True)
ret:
11:03
